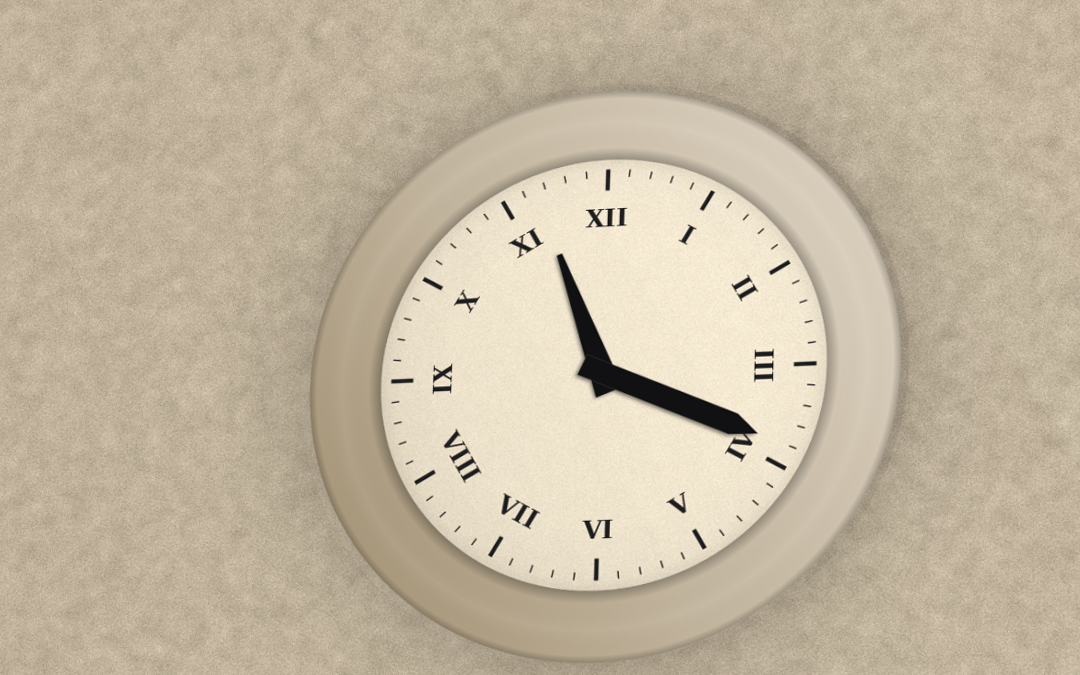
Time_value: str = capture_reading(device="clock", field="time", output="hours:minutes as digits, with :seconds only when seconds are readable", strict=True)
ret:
11:19
